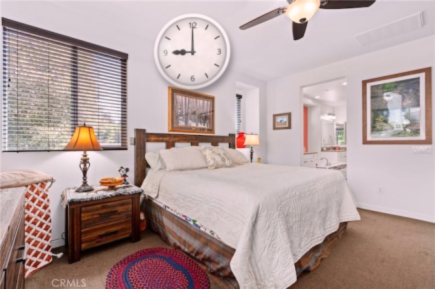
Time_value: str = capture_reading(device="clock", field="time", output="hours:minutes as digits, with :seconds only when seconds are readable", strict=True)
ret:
9:00
